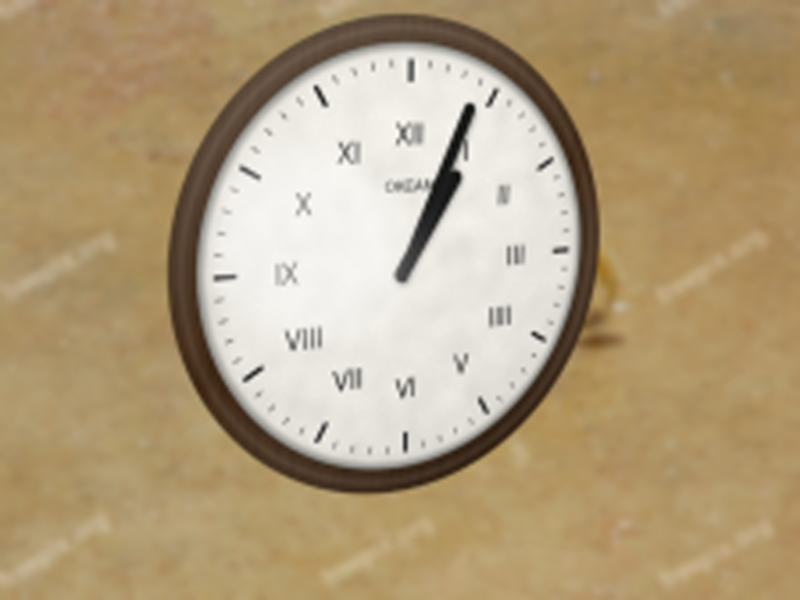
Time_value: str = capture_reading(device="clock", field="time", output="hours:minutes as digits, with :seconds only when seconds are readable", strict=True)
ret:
1:04
